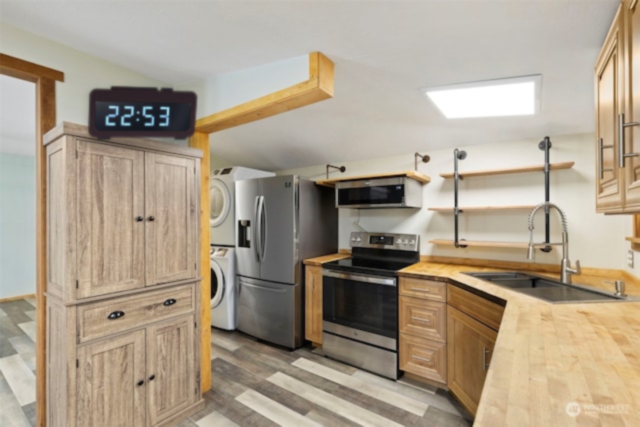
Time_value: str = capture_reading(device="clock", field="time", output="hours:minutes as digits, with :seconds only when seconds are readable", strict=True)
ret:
22:53
